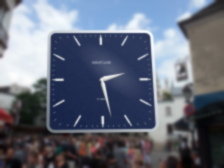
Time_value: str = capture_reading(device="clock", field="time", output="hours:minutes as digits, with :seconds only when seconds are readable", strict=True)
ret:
2:28
